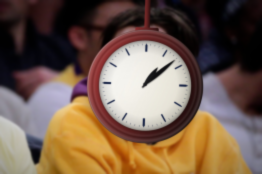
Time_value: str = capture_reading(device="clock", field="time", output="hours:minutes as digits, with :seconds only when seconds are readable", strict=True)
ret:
1:08
